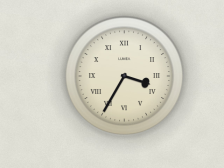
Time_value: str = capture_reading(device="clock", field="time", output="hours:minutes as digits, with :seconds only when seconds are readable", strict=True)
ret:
3:35
